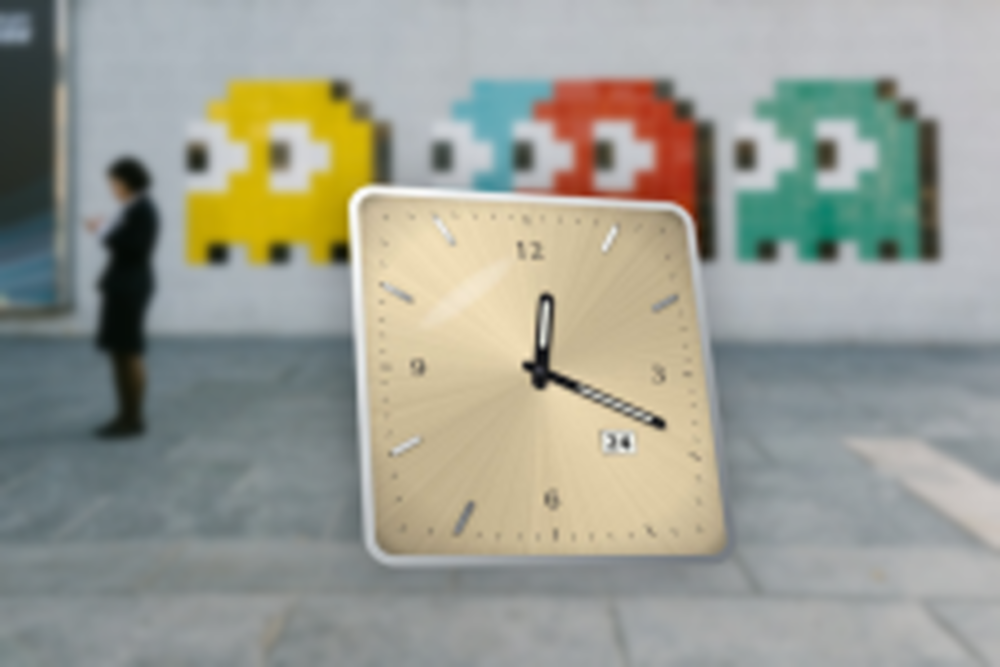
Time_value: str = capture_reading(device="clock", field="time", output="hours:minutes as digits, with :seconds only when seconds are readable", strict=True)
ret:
12:19
